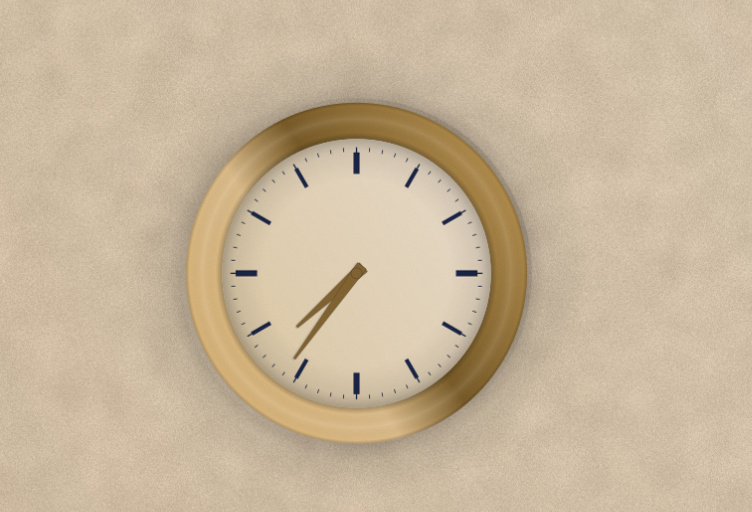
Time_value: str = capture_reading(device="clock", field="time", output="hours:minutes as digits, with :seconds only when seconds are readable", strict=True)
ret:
7:36
